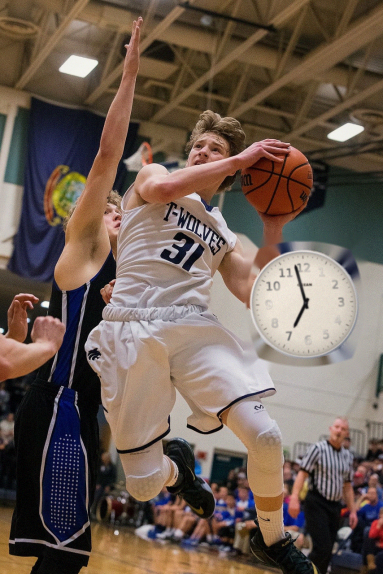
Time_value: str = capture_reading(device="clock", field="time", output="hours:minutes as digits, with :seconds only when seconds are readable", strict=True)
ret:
6:58
